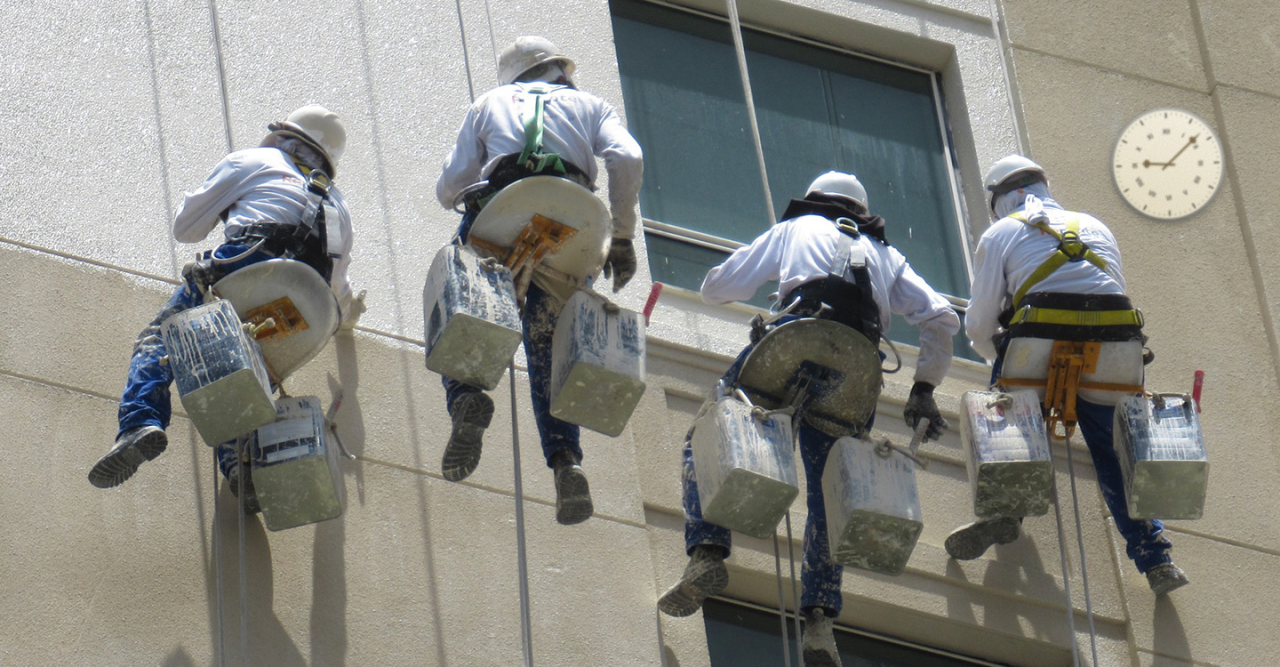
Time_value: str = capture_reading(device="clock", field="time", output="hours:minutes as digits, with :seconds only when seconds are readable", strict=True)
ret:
9:08
